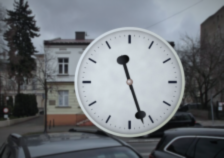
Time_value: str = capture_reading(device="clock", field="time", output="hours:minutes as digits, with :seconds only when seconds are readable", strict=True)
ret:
11:27
